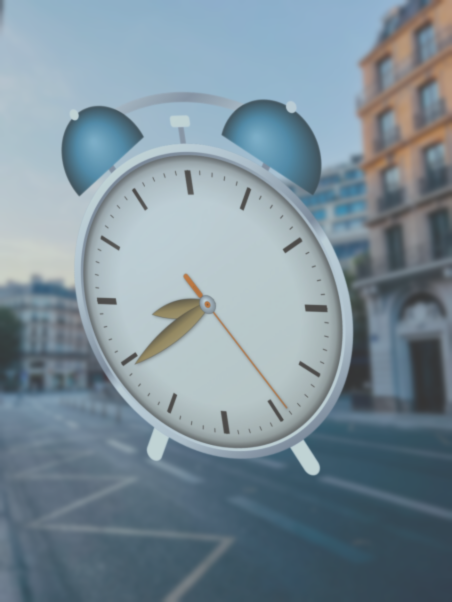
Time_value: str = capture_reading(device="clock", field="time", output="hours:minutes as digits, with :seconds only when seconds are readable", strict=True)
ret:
8:39:24
